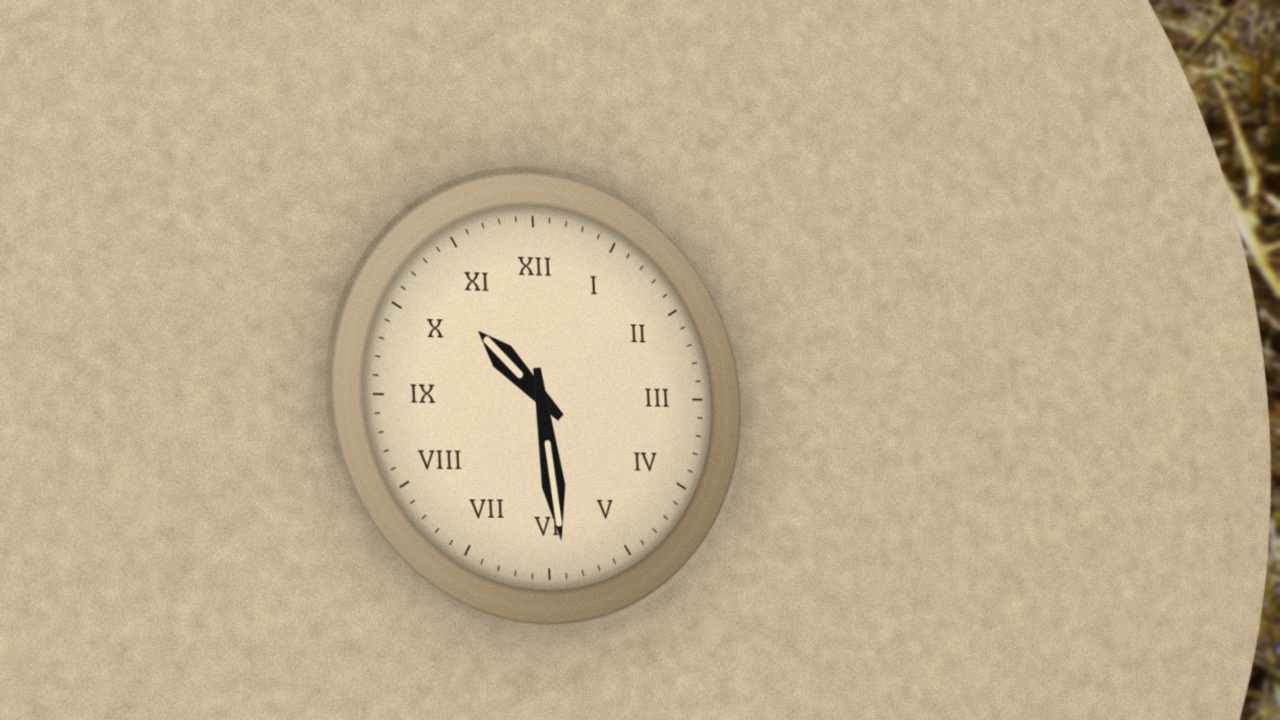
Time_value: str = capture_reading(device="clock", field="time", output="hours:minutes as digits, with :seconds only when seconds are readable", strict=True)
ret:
10:29
